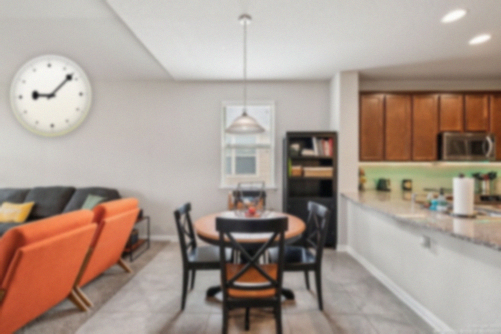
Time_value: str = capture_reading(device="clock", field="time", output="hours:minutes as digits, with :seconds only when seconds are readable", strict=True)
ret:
9:08
